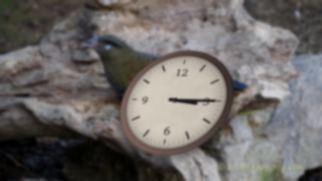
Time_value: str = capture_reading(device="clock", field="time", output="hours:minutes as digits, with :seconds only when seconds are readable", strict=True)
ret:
3:15
